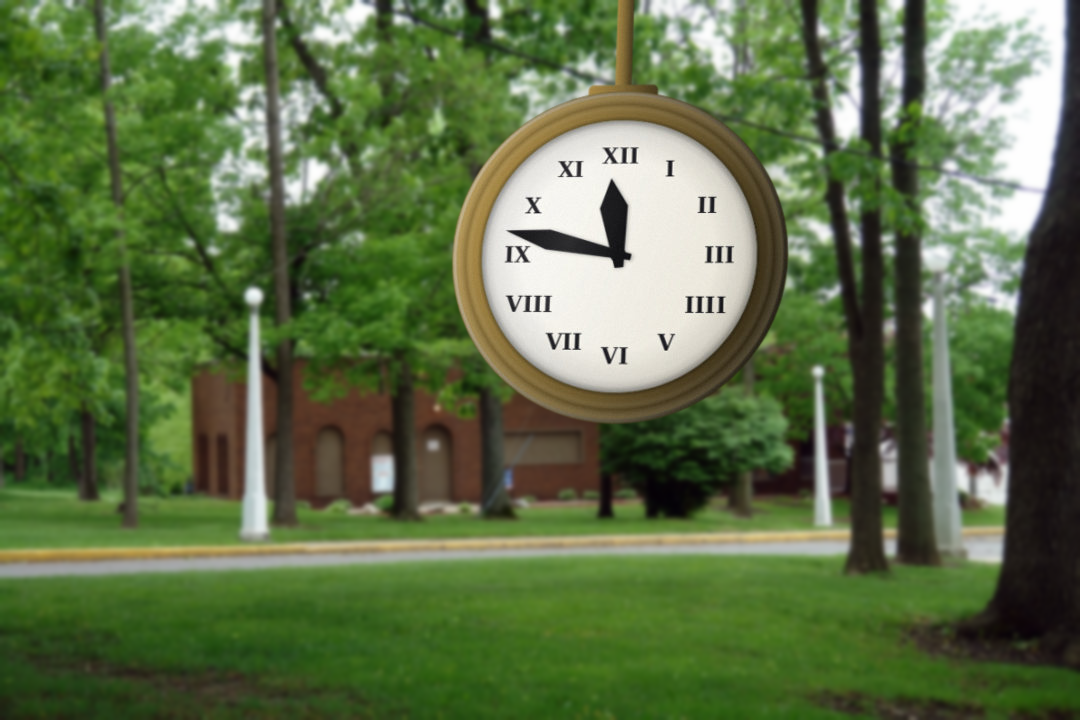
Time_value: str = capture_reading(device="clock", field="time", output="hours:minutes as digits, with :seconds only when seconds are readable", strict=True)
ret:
11:47
